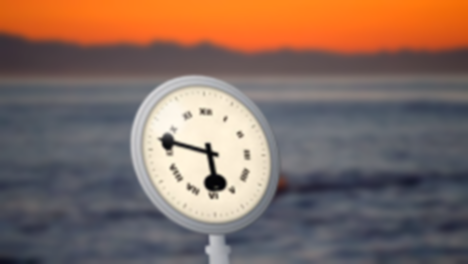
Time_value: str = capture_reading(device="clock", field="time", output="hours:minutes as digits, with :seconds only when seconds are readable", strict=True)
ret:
5:47
